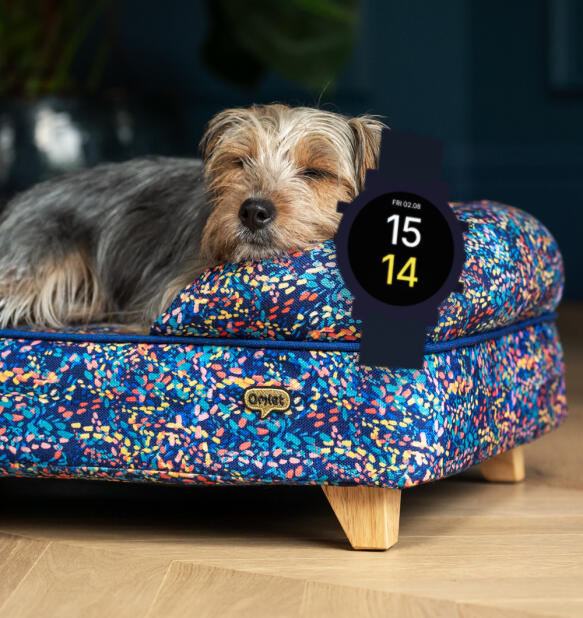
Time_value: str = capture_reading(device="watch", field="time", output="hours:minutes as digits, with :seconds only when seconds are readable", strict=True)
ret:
15:14
